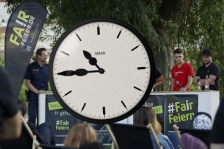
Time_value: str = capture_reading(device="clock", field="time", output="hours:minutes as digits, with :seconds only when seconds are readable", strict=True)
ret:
10:45
